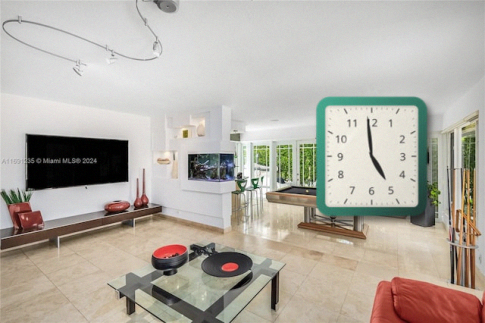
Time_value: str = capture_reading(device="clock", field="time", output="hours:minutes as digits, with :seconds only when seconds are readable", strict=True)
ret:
4:59
